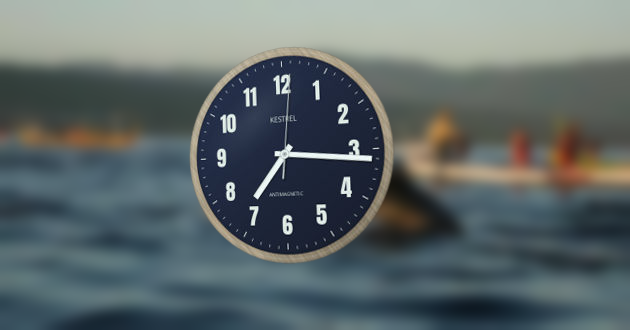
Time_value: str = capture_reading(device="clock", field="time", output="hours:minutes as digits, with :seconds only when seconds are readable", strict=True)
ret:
7:16:01
